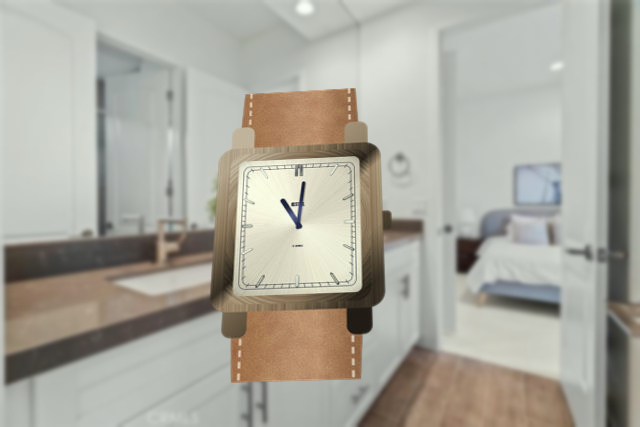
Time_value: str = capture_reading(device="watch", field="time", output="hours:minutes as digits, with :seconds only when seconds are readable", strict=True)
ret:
11:01
